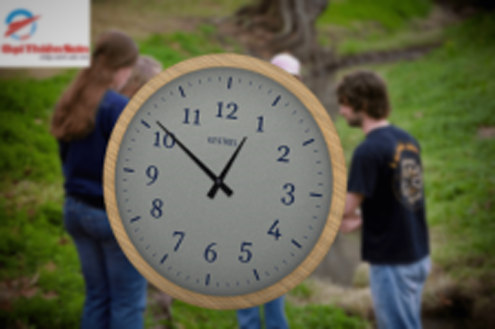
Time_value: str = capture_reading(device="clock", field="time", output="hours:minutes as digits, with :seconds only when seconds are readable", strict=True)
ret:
12:51
